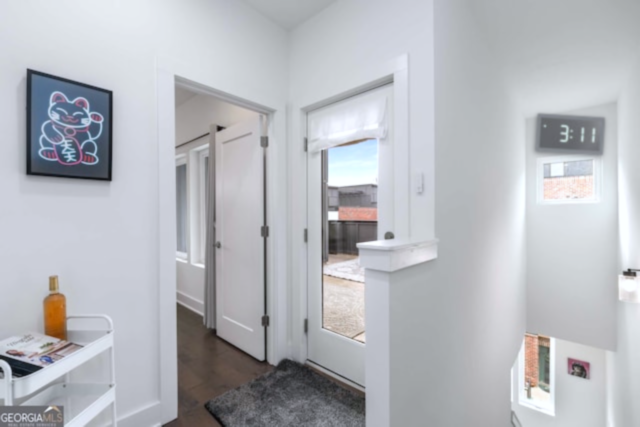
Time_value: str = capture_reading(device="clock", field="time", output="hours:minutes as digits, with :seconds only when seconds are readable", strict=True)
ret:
3:11
